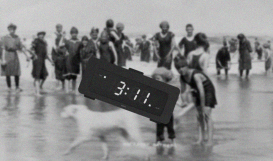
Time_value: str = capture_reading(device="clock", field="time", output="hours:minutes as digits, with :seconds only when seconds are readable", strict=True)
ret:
3:11
